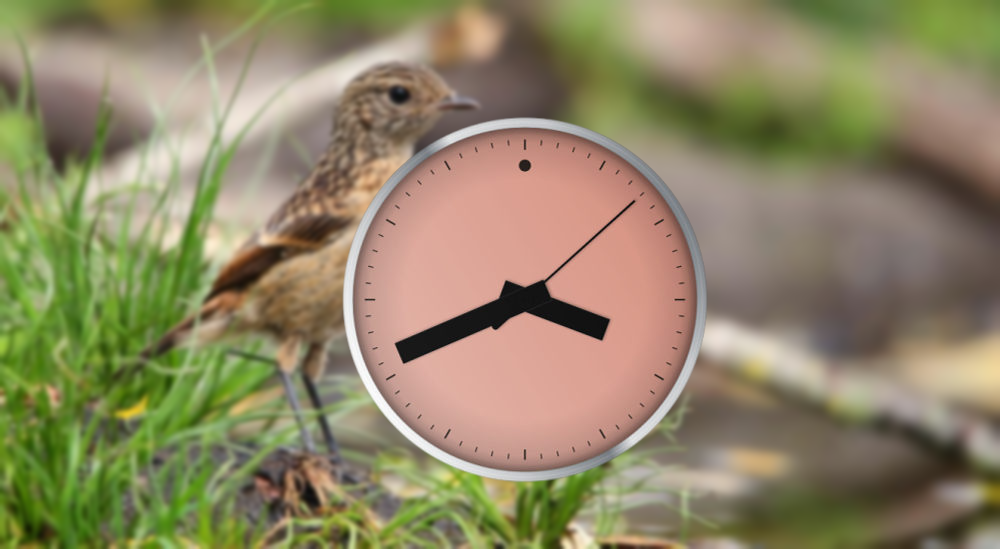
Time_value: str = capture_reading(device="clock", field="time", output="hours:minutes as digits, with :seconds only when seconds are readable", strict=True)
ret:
3:41:08
